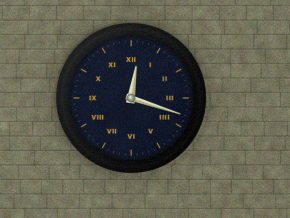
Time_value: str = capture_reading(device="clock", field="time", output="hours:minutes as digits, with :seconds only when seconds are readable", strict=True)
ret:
12:18
